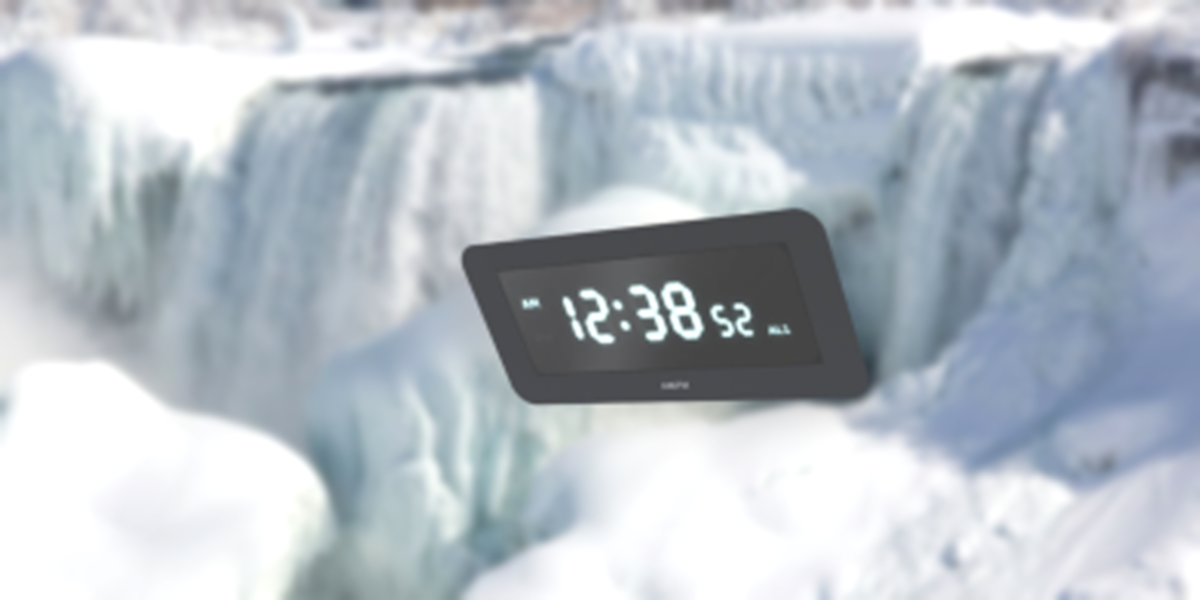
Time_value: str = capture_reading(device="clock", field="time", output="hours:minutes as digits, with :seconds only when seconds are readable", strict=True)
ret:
12:38:52
